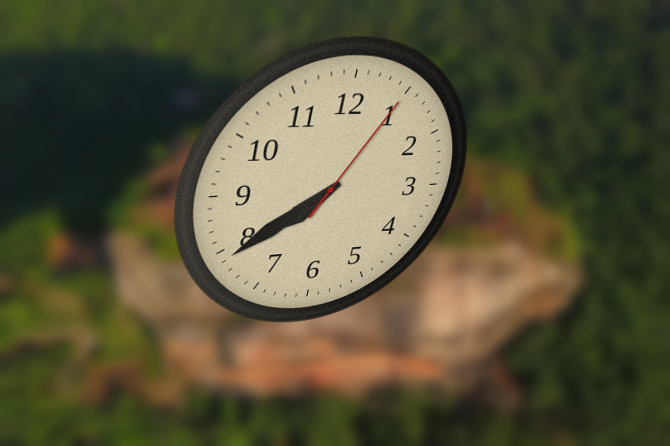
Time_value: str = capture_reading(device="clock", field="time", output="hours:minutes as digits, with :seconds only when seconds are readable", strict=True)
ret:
7:39:05
